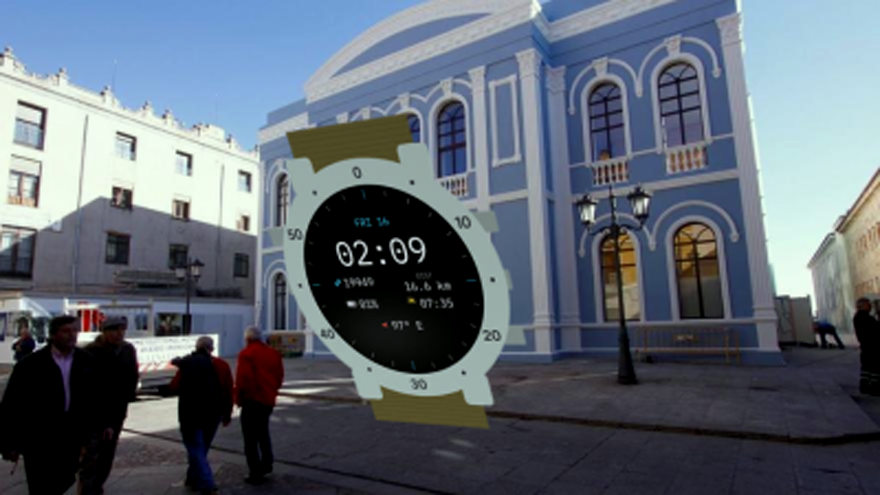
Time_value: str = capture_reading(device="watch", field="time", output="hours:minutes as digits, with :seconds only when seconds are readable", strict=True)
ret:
2:09
